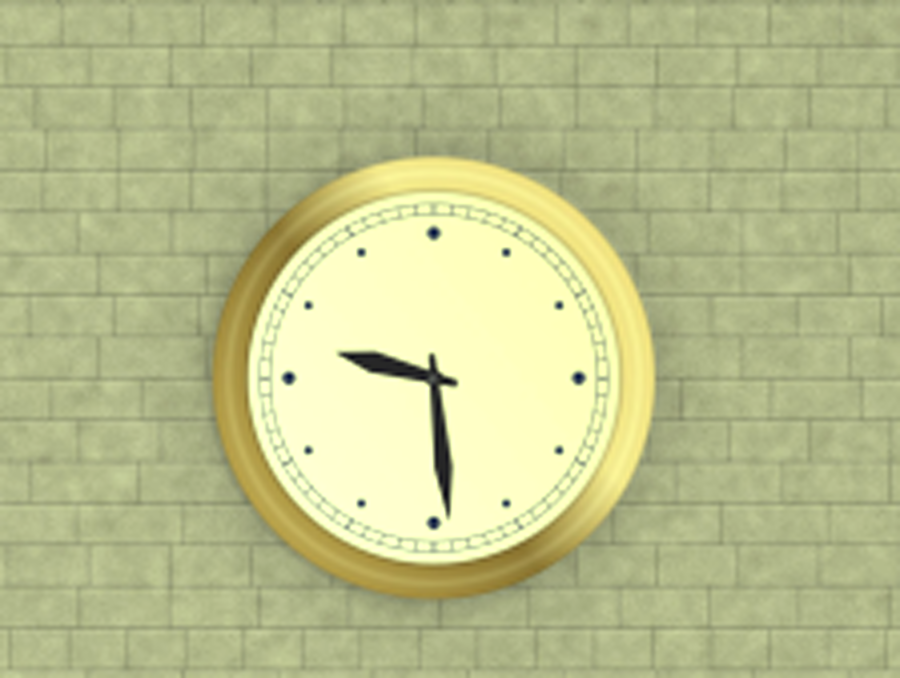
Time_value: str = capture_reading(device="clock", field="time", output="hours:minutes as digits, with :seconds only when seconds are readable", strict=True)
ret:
9:29
